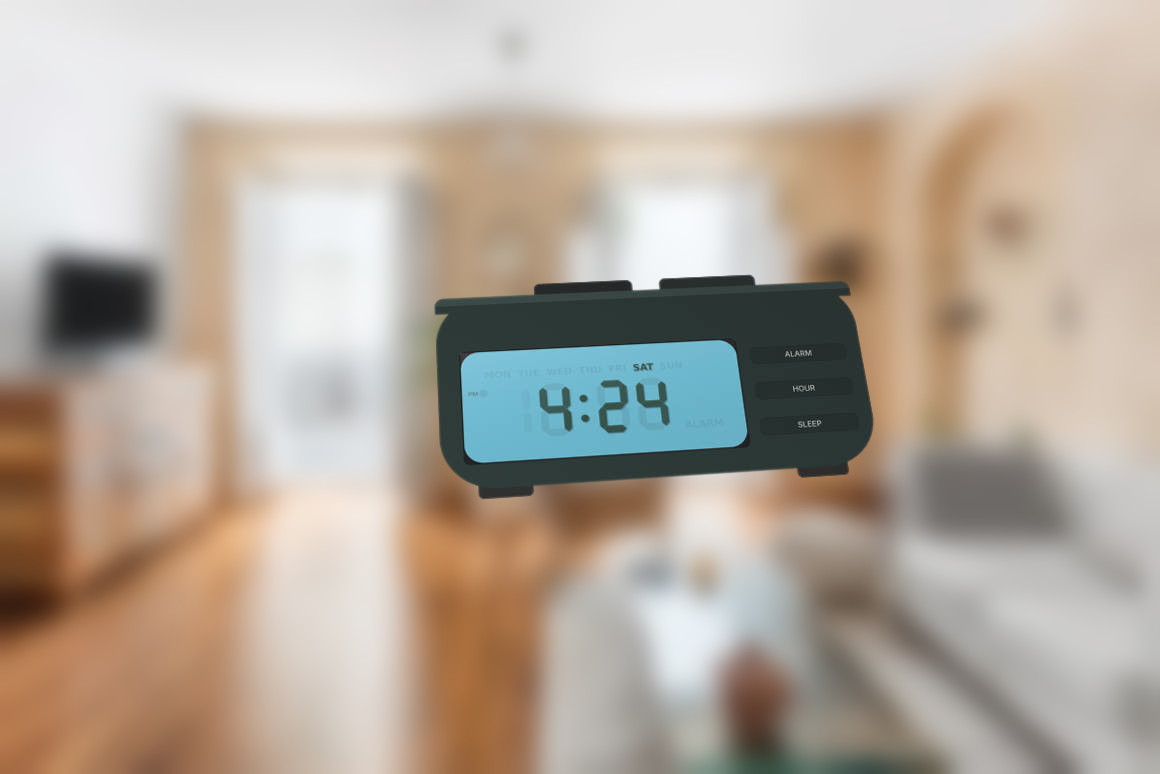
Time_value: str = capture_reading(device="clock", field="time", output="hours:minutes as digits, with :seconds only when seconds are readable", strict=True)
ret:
4:24
